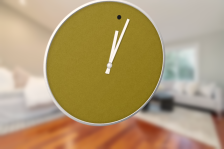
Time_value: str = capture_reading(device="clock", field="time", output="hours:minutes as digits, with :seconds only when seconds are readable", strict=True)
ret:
12:02
